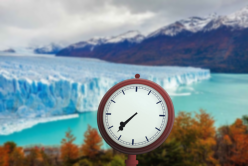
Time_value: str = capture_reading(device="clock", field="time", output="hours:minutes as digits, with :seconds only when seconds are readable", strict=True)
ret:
7:37
